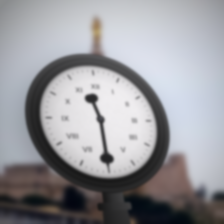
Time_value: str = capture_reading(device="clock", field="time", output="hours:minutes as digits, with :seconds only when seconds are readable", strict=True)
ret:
11:30
